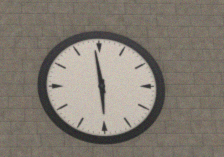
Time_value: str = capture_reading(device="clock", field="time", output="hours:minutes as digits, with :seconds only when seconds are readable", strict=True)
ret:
5:59
